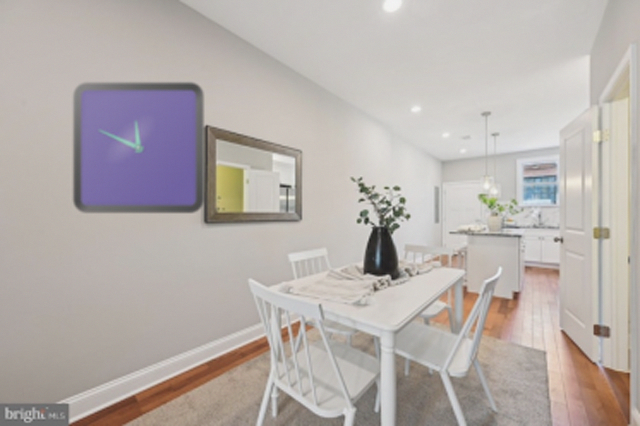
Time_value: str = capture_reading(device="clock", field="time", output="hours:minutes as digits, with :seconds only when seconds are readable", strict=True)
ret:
11:49
